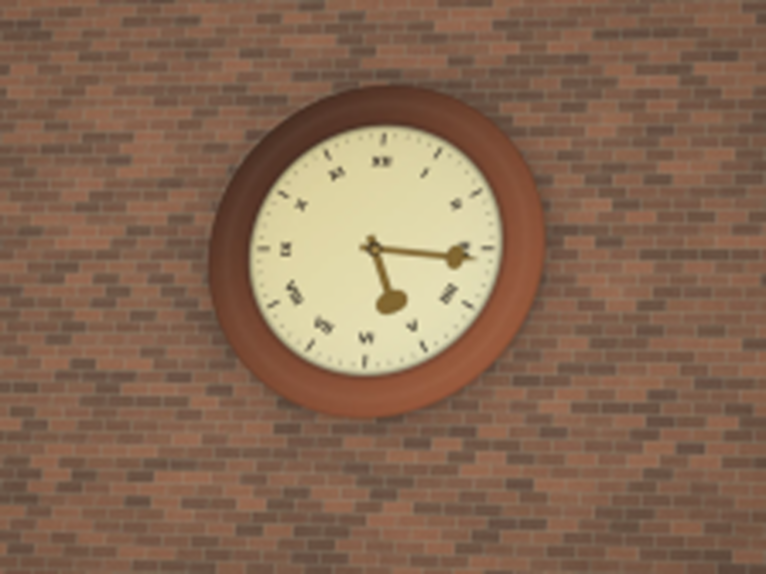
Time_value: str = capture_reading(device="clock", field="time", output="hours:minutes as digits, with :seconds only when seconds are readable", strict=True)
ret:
5:16
